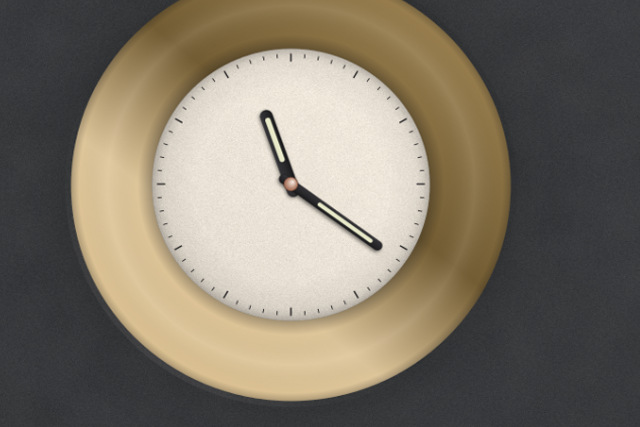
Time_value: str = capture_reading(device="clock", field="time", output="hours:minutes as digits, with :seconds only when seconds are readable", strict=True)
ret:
11:21
